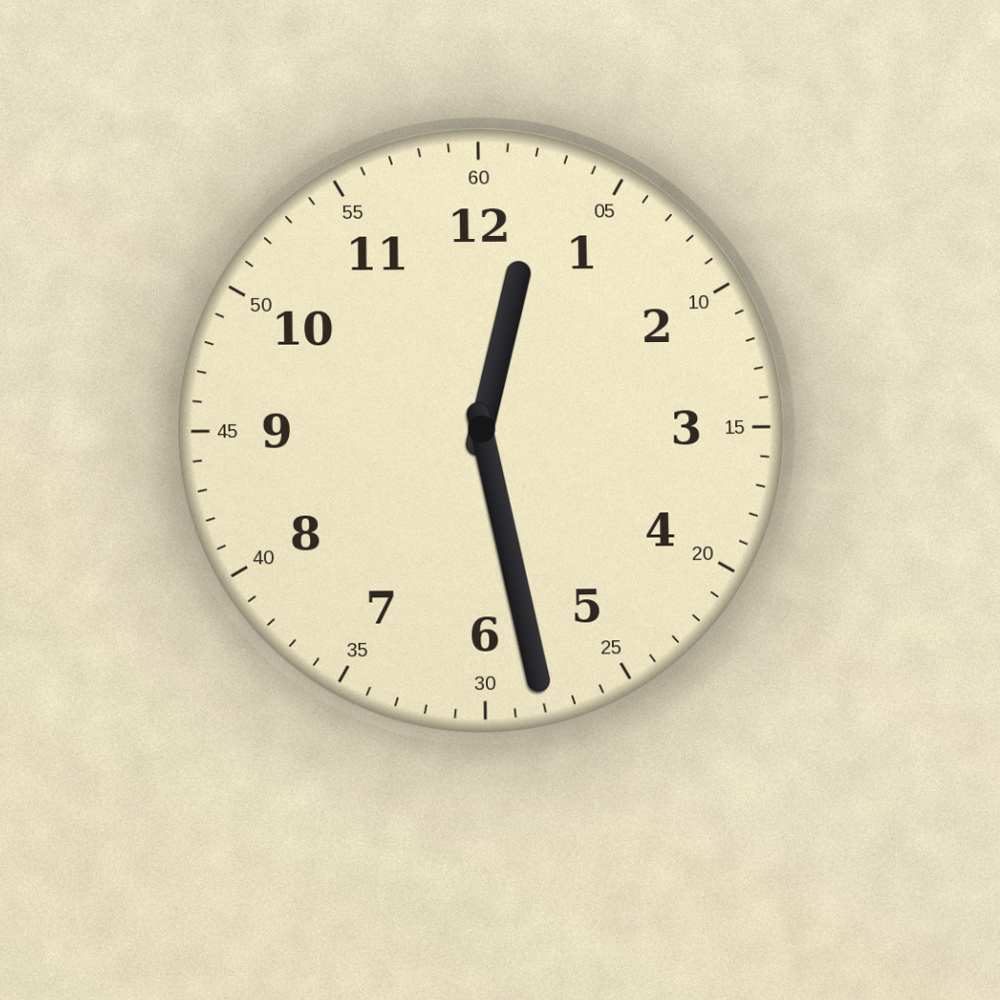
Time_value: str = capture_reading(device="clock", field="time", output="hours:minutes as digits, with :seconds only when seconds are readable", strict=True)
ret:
12:28
